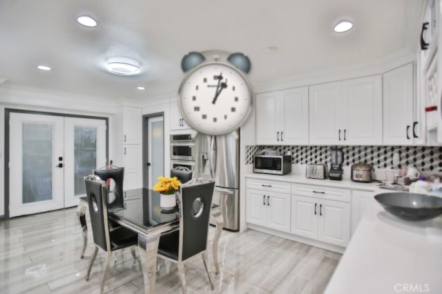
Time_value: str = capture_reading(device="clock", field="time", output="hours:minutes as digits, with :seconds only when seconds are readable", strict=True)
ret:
1:02
